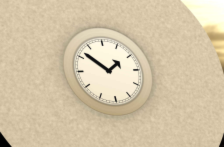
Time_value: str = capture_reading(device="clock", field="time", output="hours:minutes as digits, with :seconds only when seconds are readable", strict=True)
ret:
1:52
